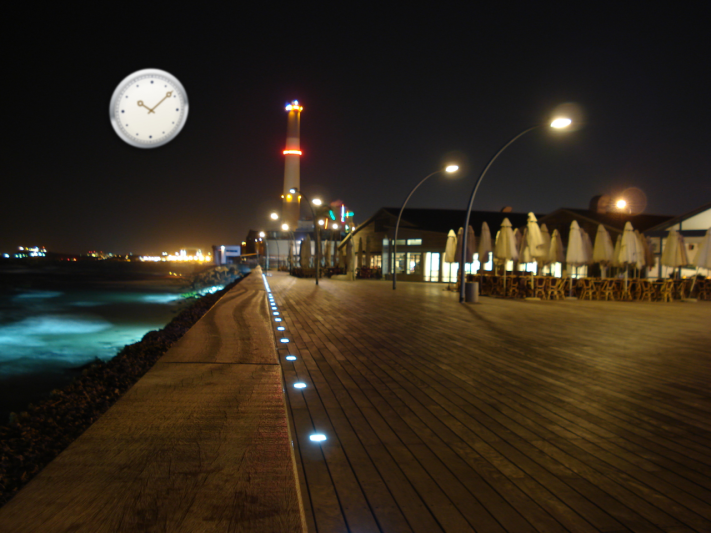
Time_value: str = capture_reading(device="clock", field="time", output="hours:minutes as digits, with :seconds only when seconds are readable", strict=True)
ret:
10:08
